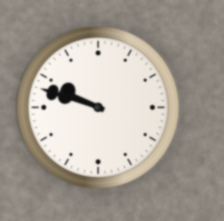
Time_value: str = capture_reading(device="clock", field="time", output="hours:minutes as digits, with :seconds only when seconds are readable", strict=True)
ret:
9:48
